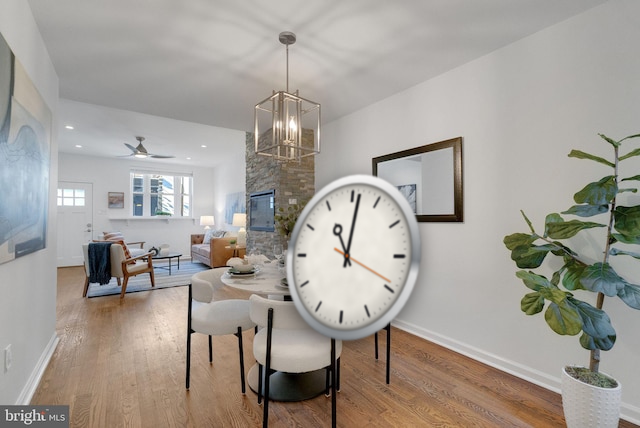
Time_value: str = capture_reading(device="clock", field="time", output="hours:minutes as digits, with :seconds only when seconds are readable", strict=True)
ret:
11:01:19
